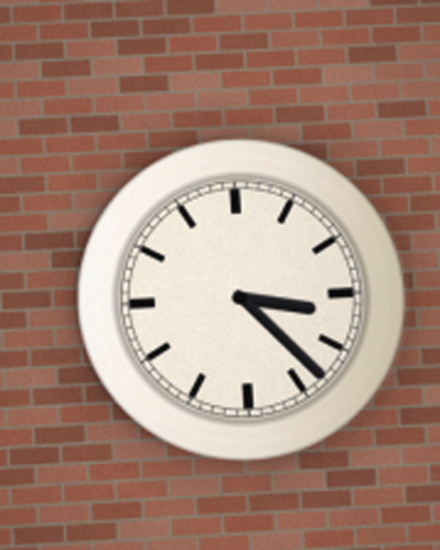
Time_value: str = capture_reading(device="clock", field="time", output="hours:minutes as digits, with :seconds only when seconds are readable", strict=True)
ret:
3:23
